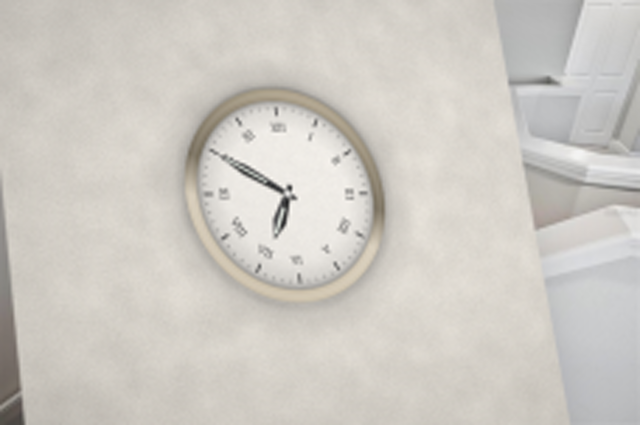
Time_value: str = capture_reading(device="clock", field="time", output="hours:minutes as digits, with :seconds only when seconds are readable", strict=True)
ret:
6:50
